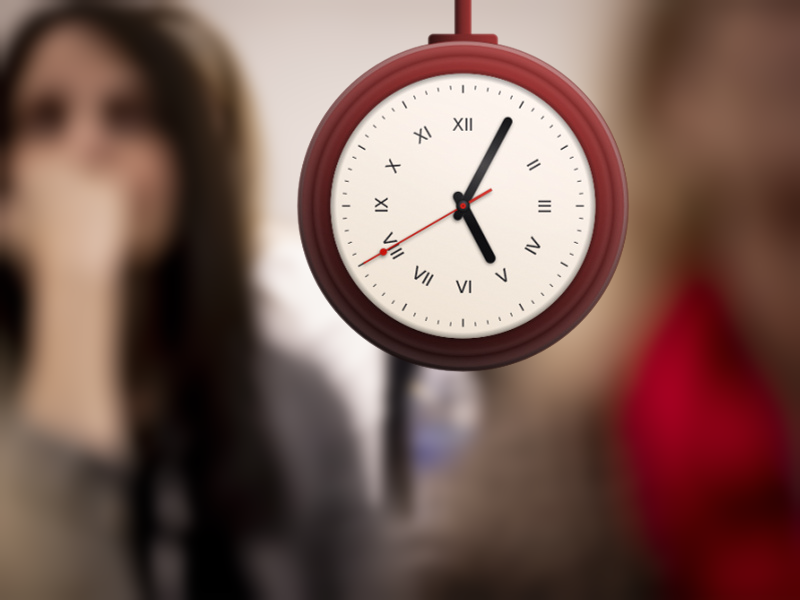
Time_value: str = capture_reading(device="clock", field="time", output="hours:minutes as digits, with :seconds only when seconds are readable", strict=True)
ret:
5:04:40
